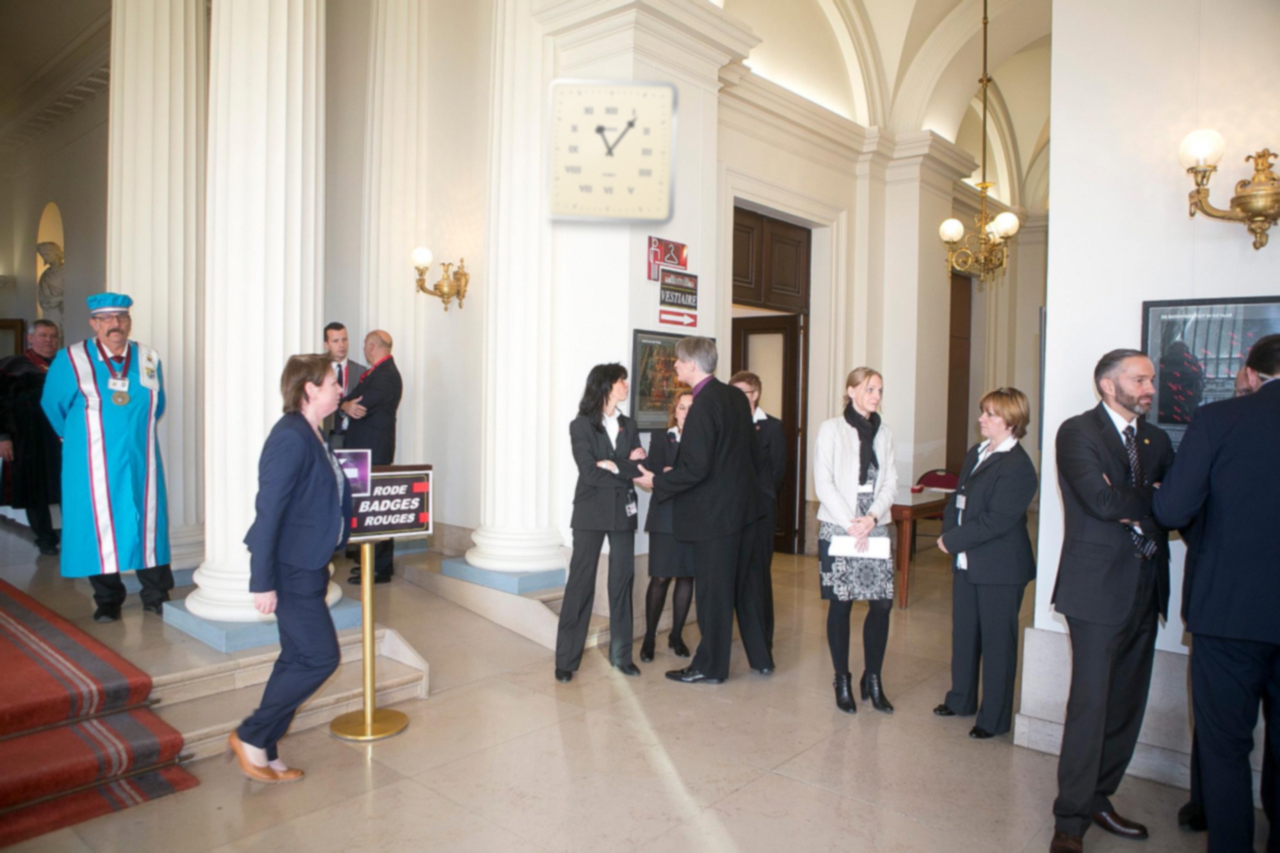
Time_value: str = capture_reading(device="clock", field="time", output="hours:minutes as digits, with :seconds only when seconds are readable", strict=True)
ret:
11:06
